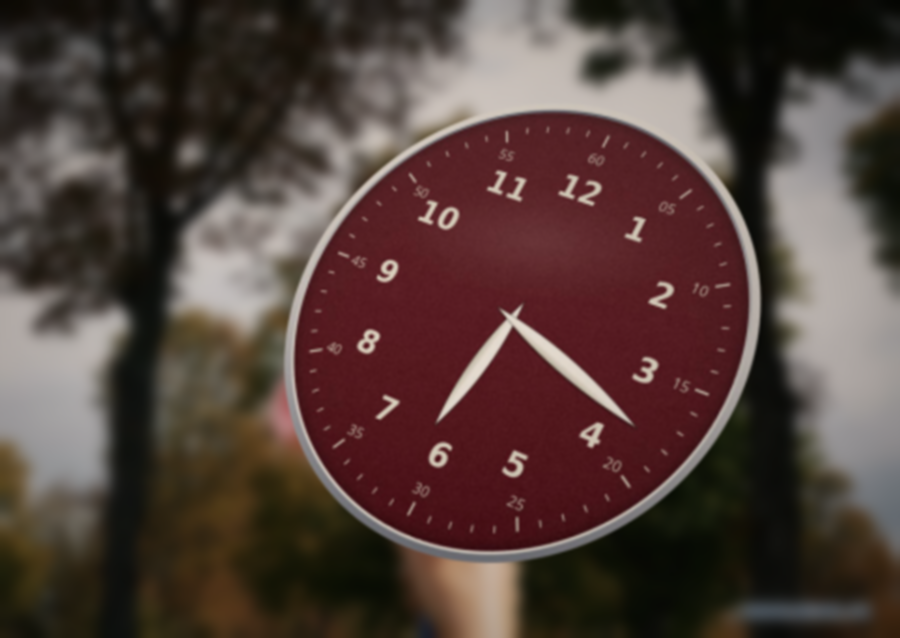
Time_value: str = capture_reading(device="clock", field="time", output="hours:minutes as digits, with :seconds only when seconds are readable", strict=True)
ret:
6:18
